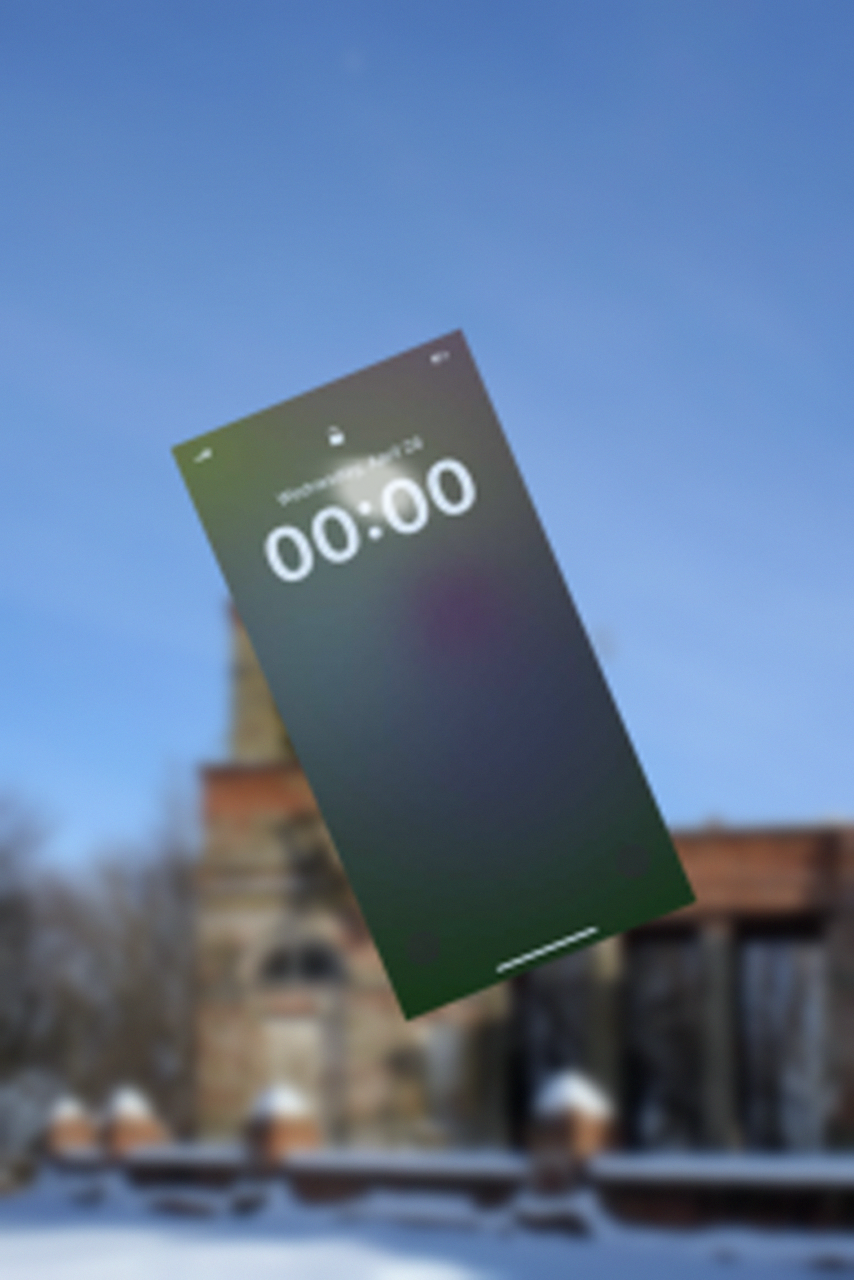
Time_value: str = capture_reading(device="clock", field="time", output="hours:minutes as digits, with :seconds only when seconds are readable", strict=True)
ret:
0:00
